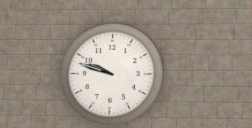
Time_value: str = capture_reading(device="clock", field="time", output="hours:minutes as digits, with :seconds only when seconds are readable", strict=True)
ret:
9:48
